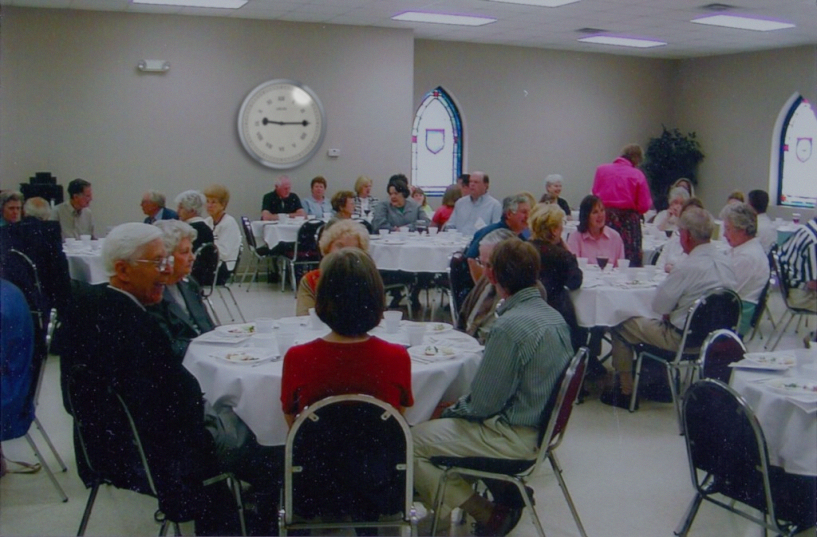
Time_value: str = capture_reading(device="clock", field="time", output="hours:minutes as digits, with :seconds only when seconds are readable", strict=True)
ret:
9:15
